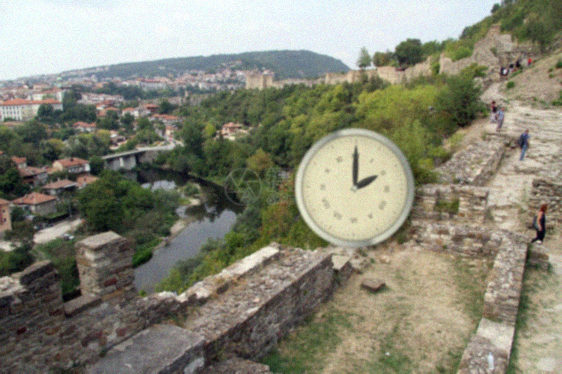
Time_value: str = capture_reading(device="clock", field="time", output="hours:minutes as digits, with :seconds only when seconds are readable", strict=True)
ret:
2:00
